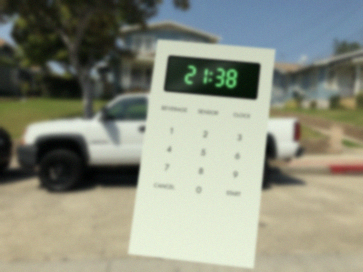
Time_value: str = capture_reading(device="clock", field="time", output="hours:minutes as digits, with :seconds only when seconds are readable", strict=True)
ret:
21:38
